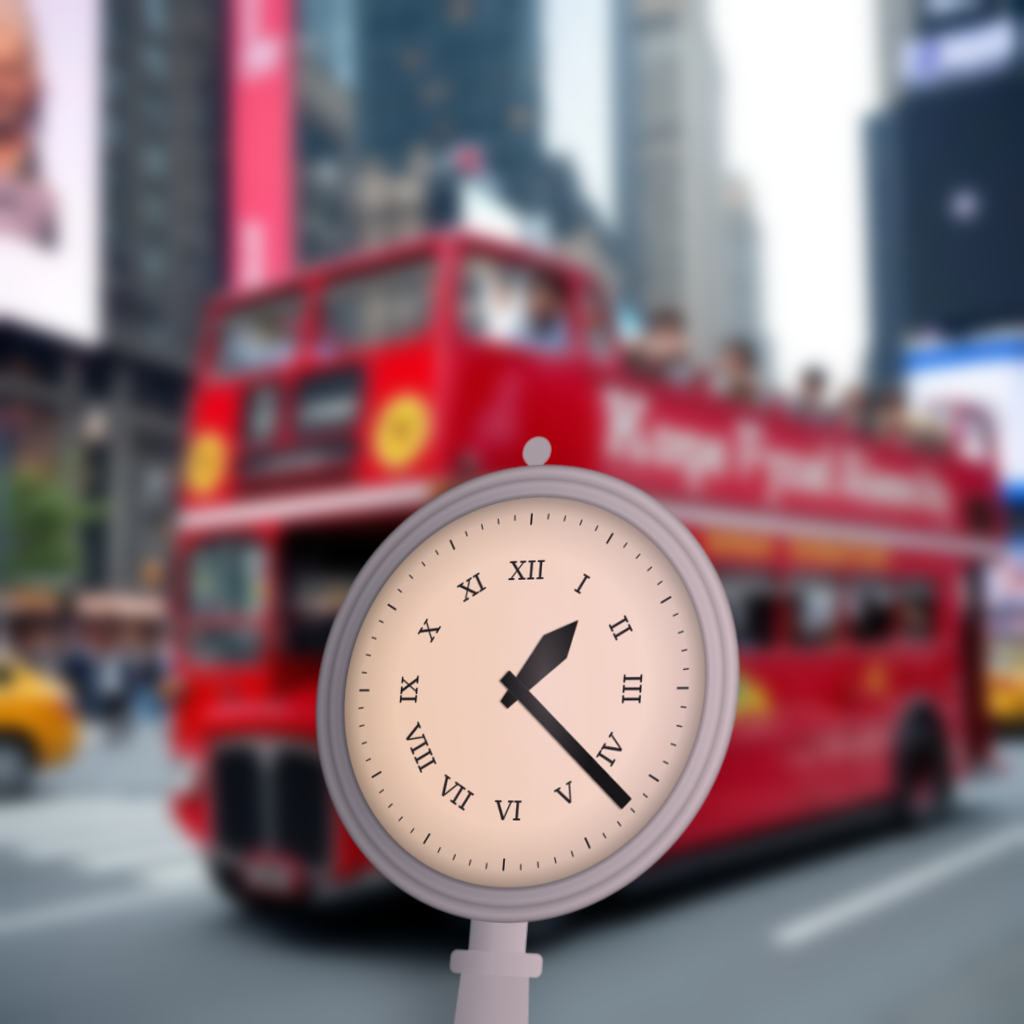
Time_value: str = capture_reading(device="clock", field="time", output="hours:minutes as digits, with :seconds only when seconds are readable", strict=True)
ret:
1:22
